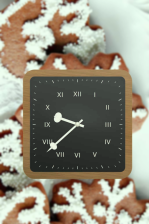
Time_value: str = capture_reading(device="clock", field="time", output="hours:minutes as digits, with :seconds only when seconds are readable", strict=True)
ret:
9:38
